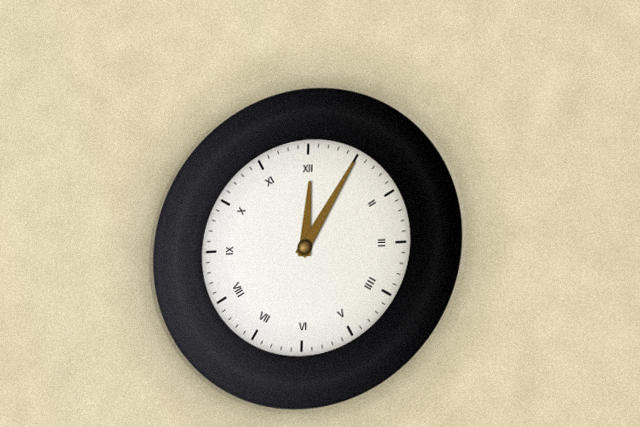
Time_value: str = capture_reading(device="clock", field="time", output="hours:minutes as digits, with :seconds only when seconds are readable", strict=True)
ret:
12:05
